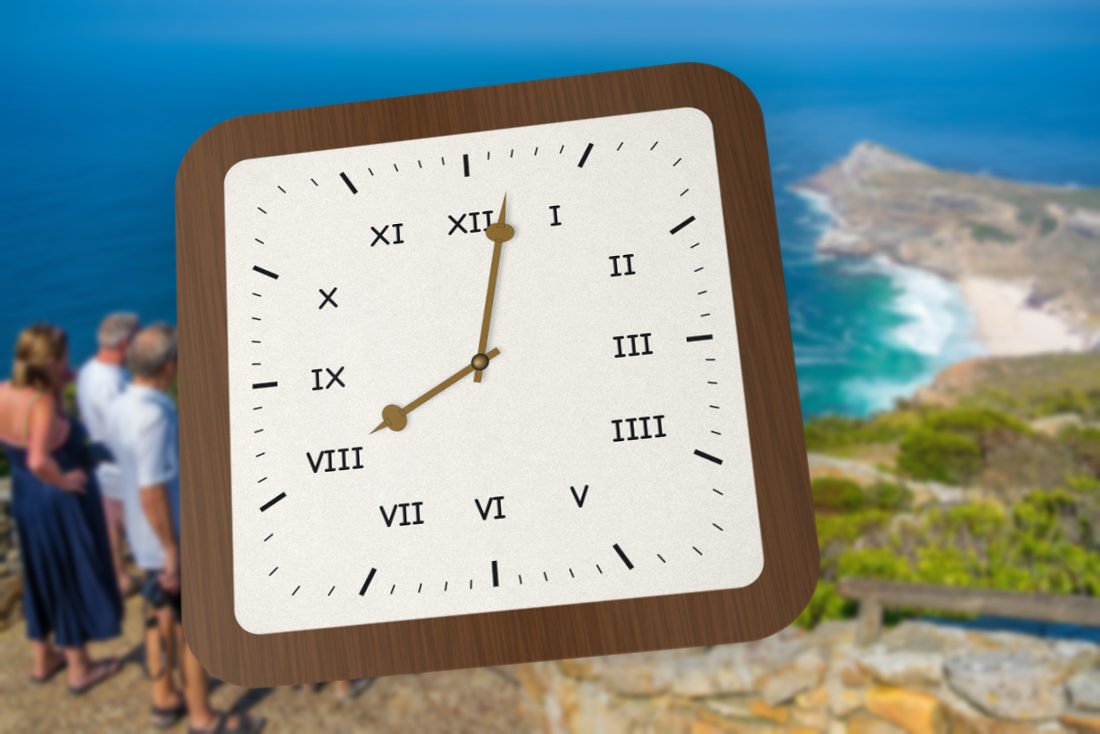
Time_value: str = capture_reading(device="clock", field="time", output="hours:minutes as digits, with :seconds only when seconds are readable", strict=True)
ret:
8:02
